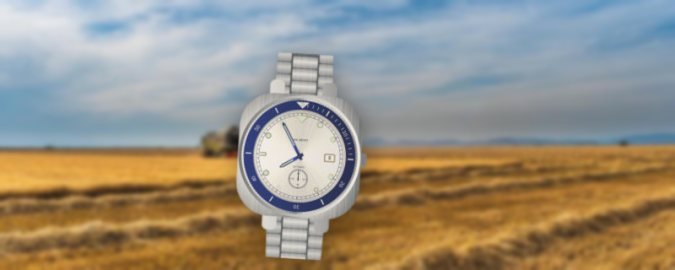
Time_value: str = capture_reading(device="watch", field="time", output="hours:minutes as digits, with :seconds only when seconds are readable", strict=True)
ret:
7:55
